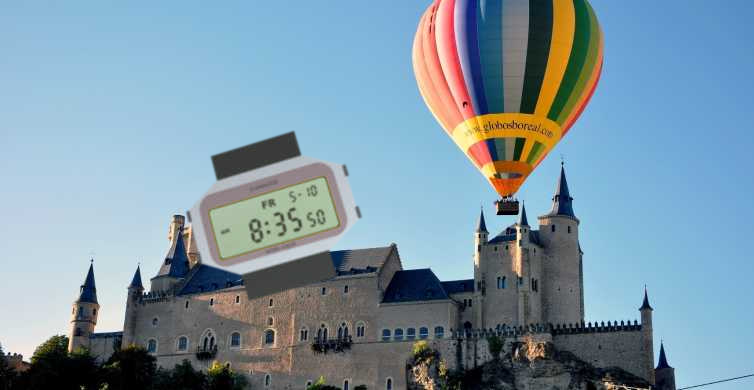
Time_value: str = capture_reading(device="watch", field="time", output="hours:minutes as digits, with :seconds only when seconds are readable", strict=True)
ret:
8:35:50
